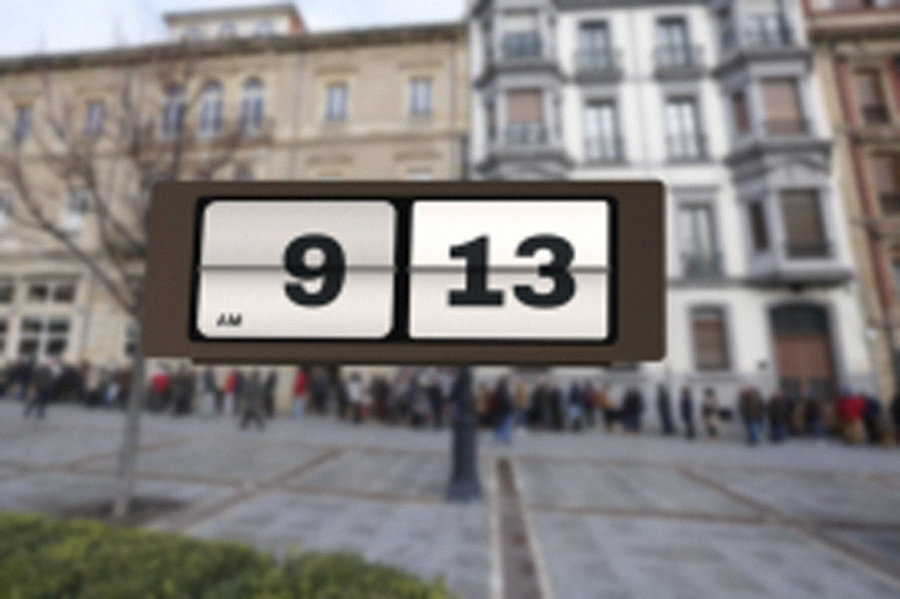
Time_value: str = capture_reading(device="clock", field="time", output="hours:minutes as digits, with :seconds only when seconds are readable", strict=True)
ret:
9:13
